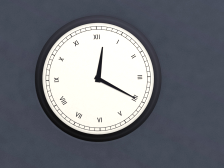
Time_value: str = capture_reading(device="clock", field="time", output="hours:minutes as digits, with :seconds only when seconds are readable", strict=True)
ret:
12:20
